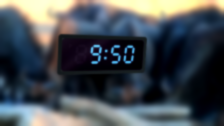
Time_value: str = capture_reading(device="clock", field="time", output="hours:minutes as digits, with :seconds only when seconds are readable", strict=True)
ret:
9:50
